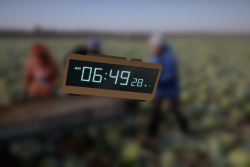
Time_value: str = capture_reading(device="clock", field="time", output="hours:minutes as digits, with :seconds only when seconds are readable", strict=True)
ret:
6:49:28
